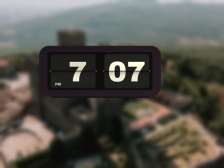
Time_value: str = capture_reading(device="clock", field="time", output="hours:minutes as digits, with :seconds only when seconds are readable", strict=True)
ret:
7:07
